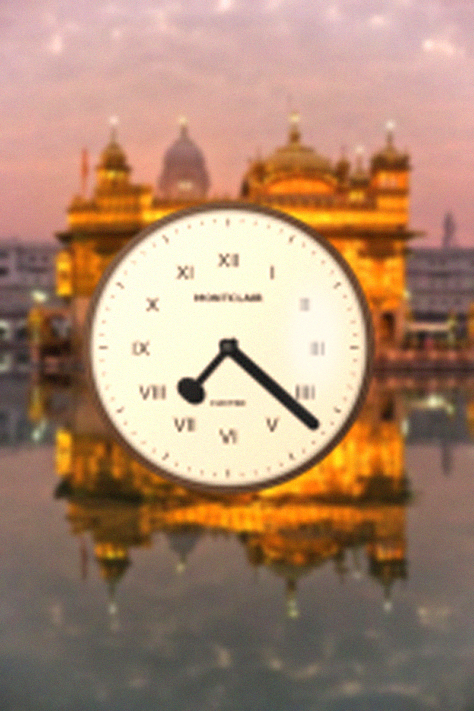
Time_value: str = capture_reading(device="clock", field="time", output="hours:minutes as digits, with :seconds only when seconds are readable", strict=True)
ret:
7:22
